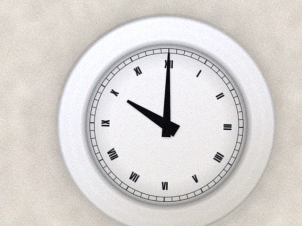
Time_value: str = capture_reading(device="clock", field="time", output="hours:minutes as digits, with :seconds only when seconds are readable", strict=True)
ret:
10:00
